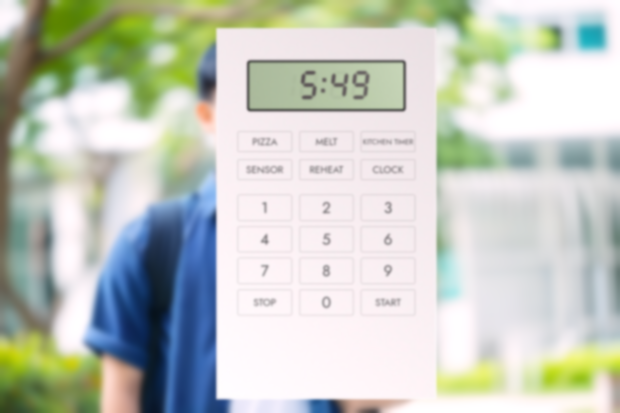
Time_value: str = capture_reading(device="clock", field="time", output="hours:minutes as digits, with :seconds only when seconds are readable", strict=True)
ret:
5:49
